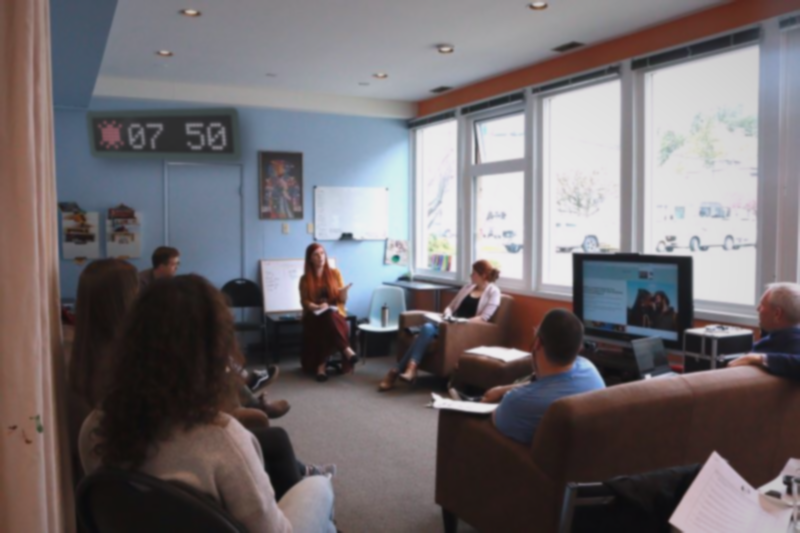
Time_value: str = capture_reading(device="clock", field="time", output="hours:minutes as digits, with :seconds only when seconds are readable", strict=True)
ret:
7:50
